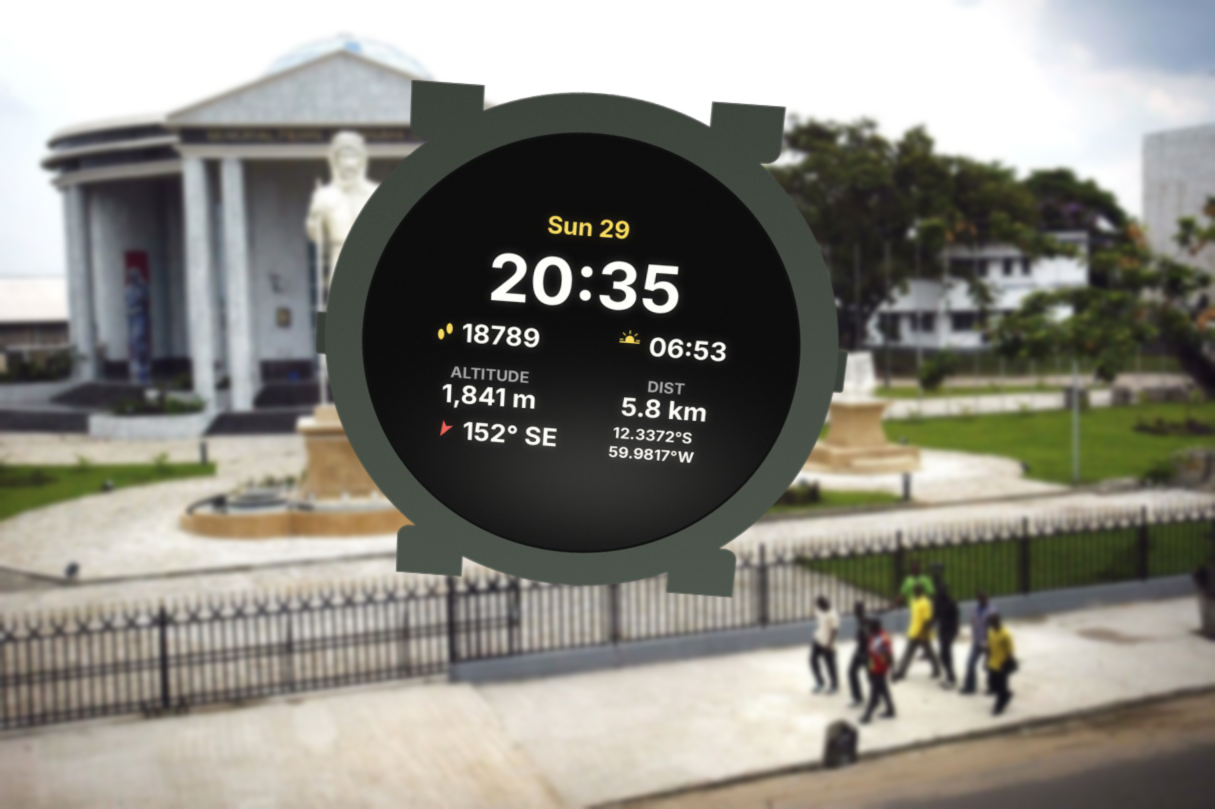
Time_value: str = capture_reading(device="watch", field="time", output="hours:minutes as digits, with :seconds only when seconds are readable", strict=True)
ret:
20:35
